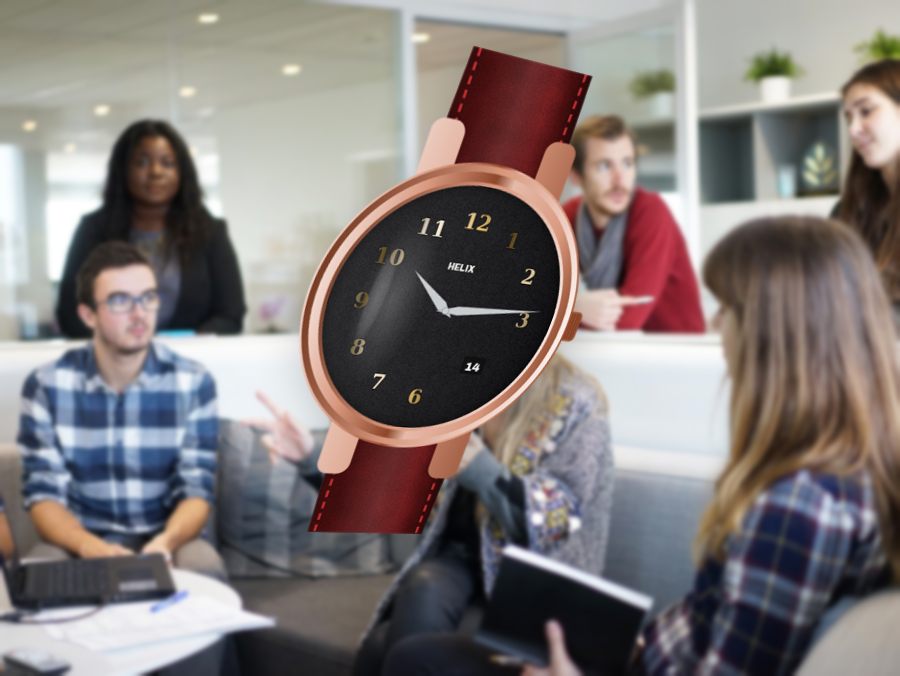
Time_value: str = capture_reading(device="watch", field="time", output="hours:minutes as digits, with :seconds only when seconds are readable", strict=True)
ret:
10:14
